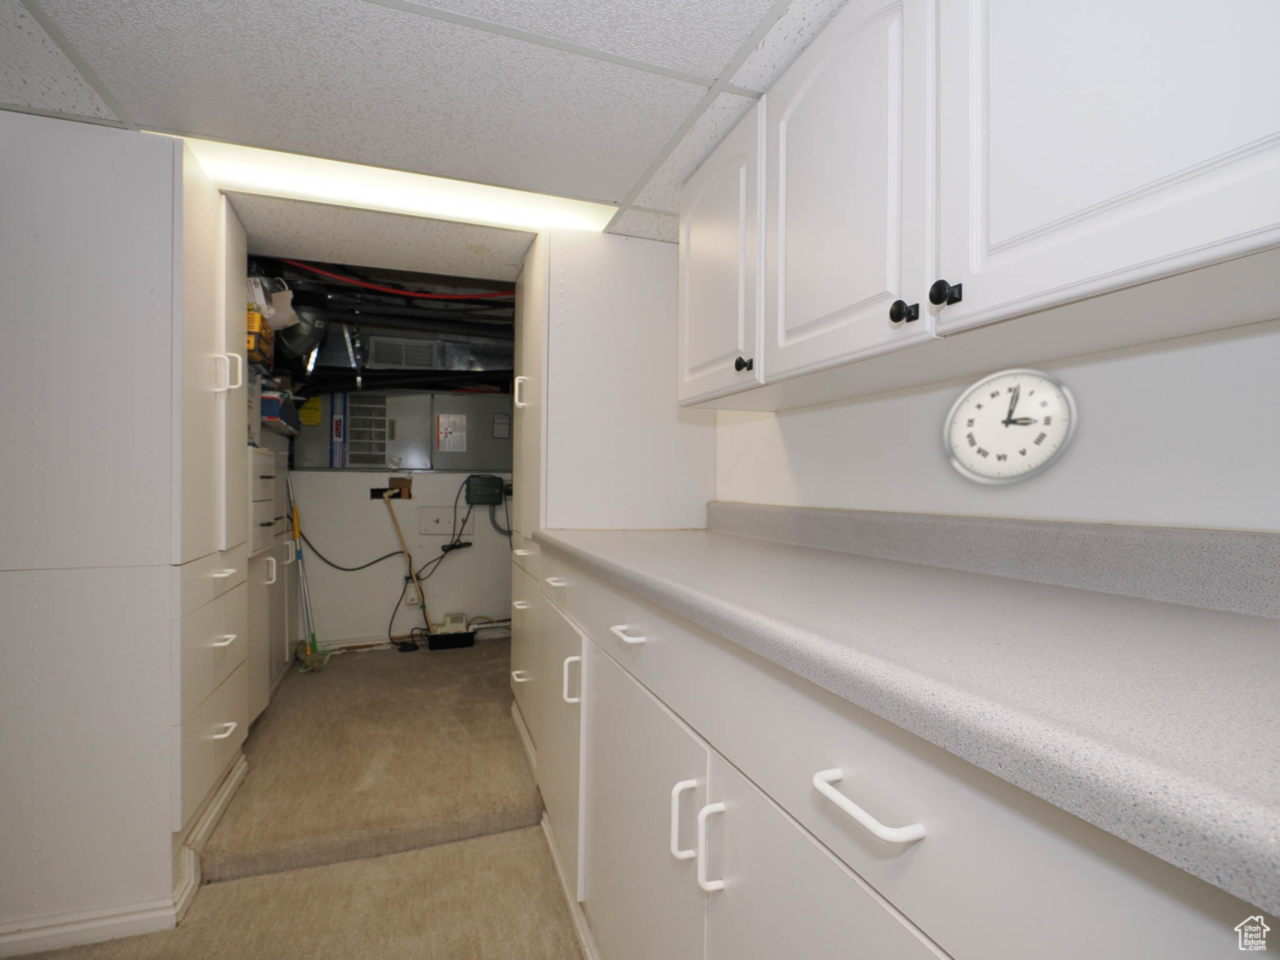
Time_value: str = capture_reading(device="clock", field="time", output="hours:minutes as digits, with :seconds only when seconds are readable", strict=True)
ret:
3:01
